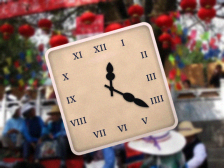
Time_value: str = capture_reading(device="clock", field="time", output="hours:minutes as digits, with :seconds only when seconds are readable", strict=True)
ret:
12:22
